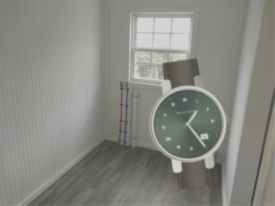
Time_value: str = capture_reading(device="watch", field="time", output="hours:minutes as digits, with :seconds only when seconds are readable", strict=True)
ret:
1:25
